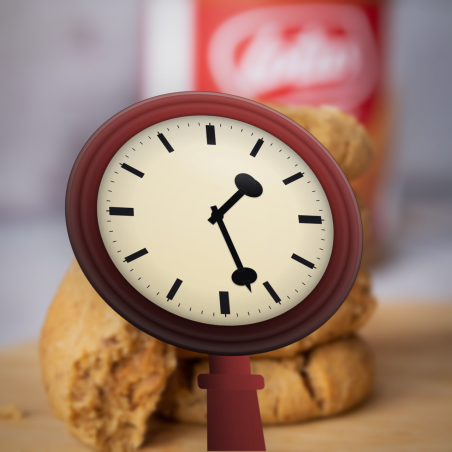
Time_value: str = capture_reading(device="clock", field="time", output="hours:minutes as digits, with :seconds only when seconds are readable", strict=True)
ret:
1:27
